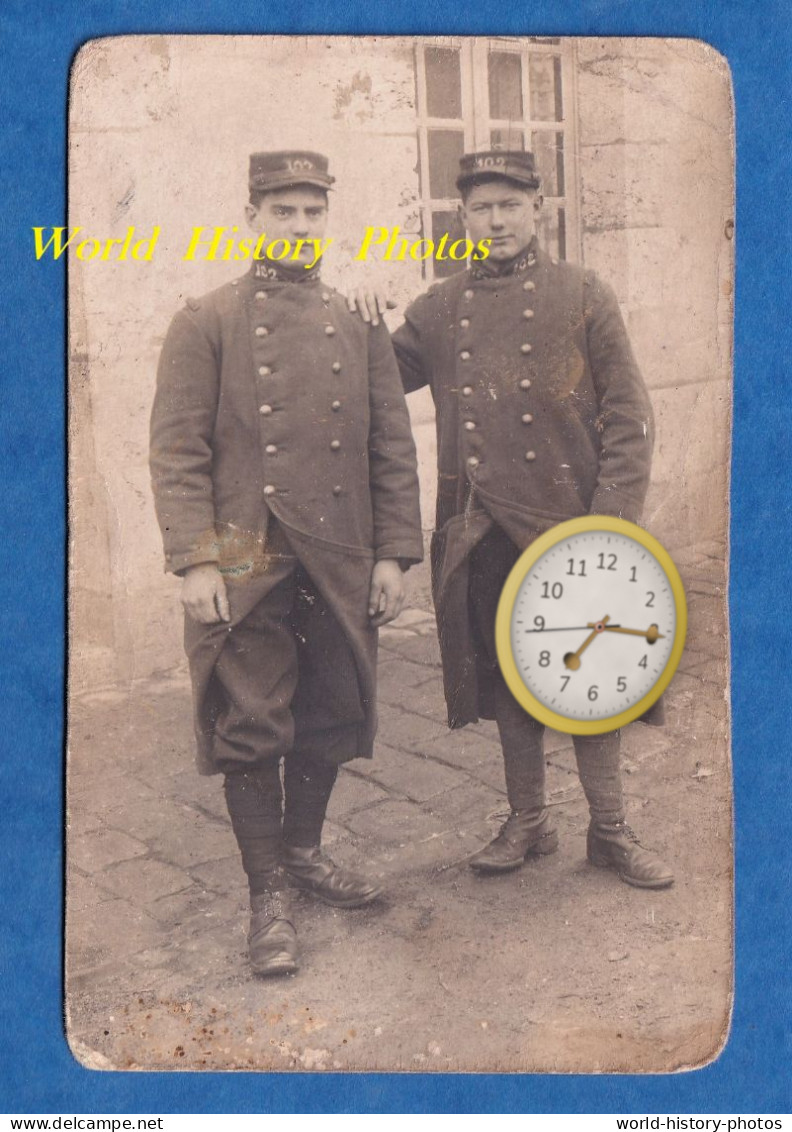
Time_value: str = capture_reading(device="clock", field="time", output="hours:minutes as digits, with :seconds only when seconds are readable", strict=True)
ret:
7:15:44
